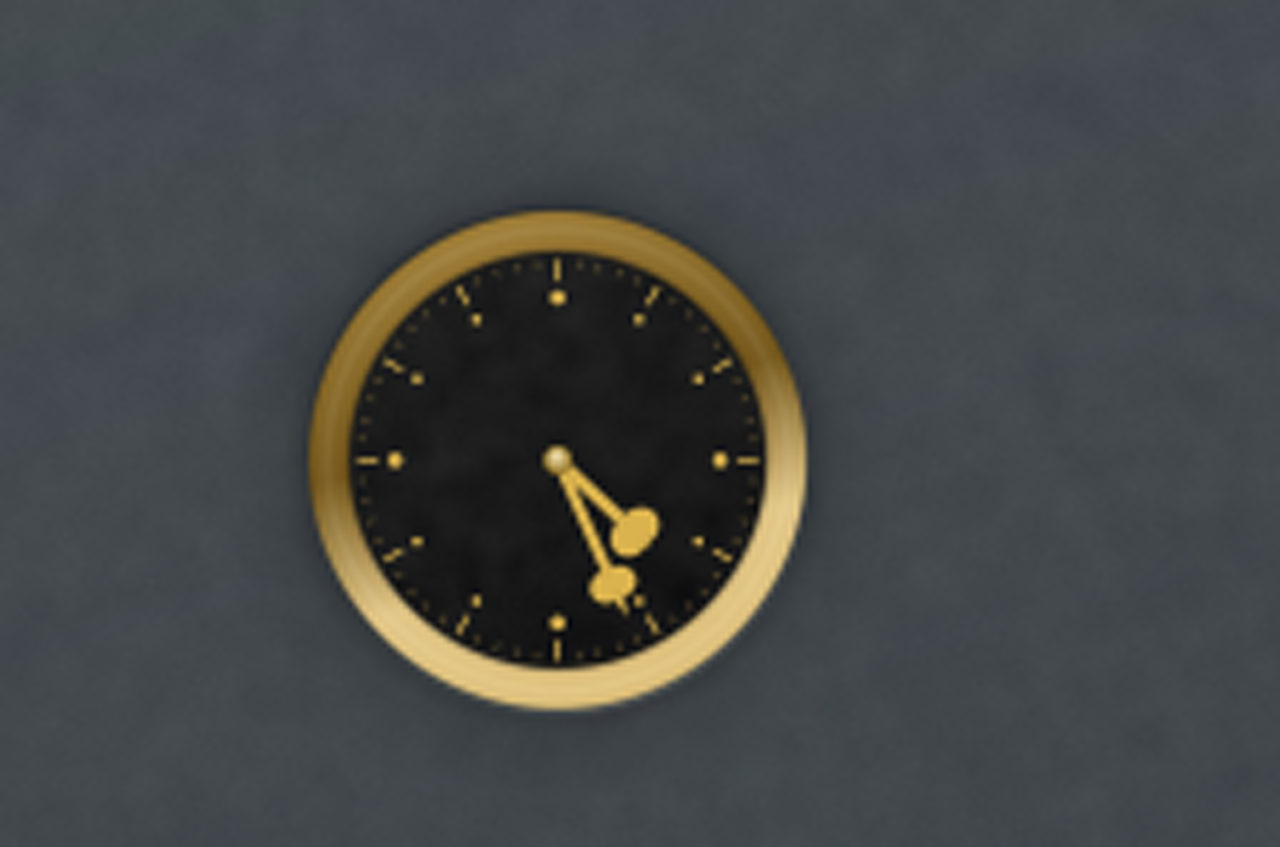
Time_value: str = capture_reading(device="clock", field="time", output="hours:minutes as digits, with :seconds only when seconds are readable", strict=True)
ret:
4:26
